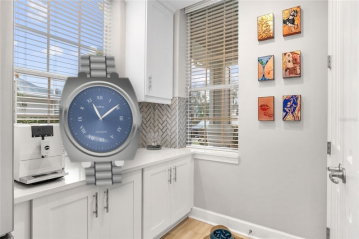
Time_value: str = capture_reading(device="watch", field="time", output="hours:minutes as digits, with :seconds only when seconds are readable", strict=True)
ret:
11:09
